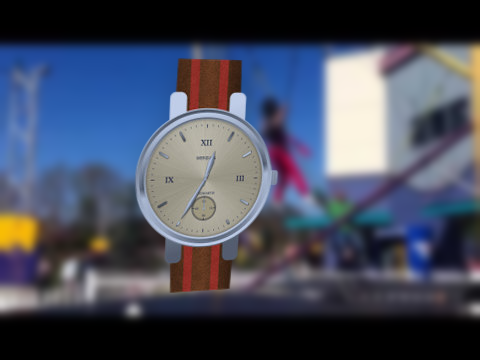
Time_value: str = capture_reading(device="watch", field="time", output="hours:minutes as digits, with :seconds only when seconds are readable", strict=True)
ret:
12:35
